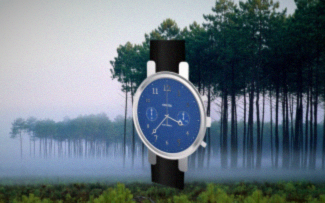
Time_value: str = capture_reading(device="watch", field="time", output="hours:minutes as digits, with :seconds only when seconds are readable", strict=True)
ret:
3:37
